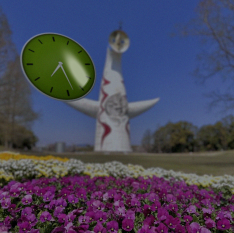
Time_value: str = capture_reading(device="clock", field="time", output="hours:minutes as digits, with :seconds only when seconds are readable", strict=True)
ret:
7:28
